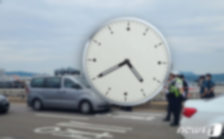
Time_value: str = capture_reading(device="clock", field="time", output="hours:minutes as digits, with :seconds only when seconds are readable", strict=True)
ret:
4:40
